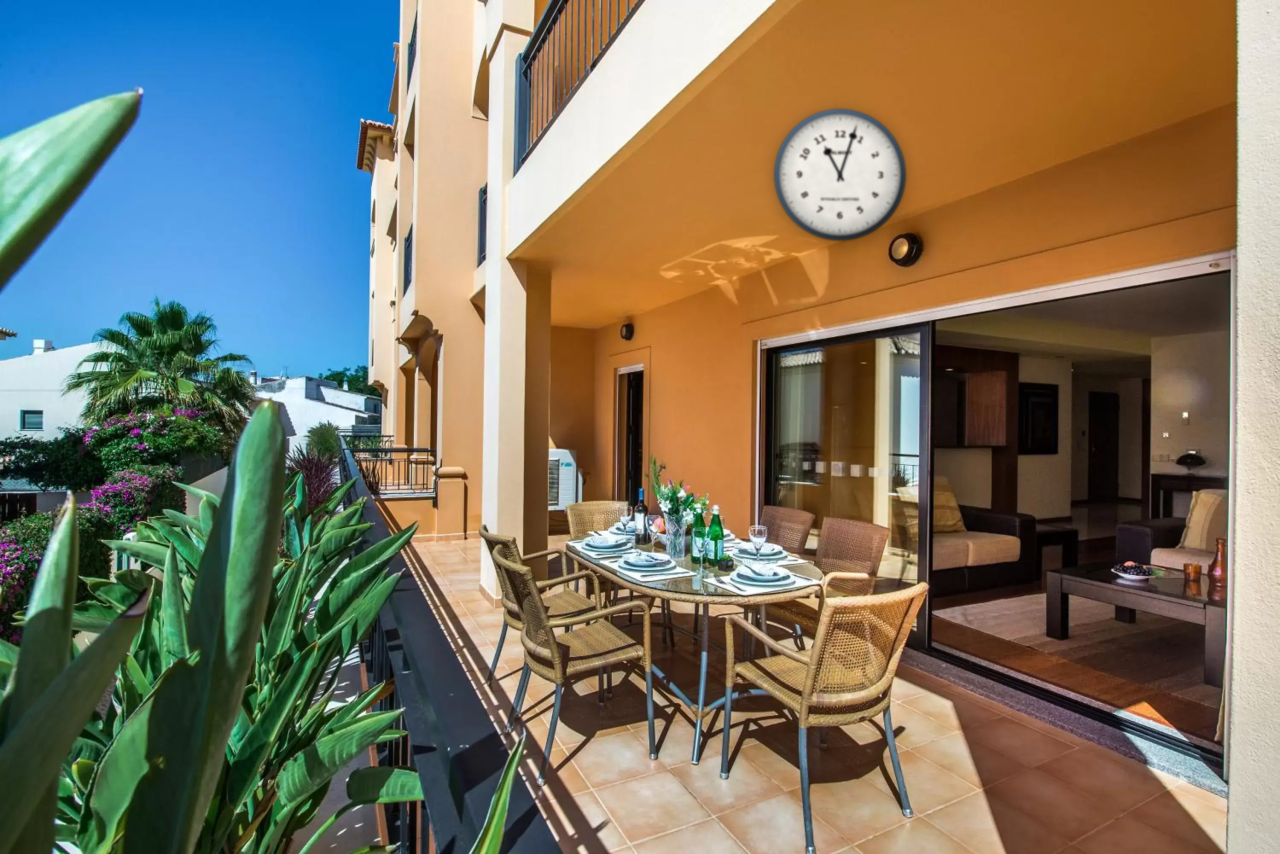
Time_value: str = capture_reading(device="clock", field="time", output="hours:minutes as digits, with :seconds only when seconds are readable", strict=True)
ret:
11:03
